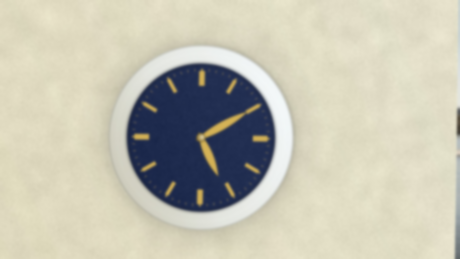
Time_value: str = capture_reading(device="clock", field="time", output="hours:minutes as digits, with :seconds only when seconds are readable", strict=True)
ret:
5:10
